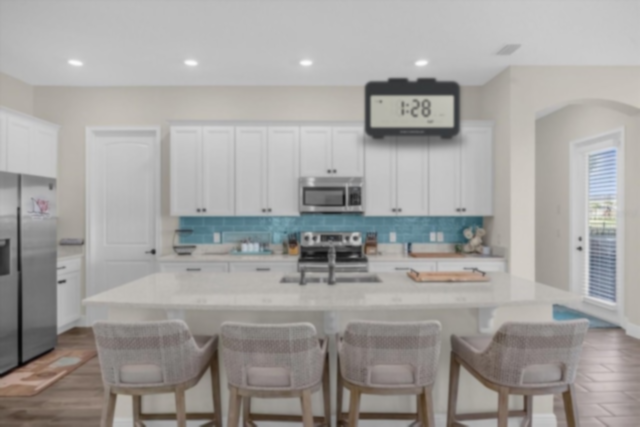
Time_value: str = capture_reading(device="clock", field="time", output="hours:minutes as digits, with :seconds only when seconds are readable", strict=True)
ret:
1:28
